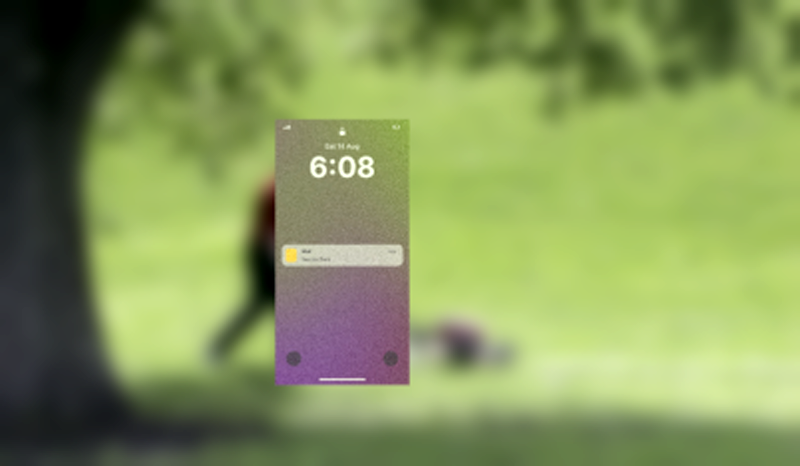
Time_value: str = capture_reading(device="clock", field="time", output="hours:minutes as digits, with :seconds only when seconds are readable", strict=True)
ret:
6:08
